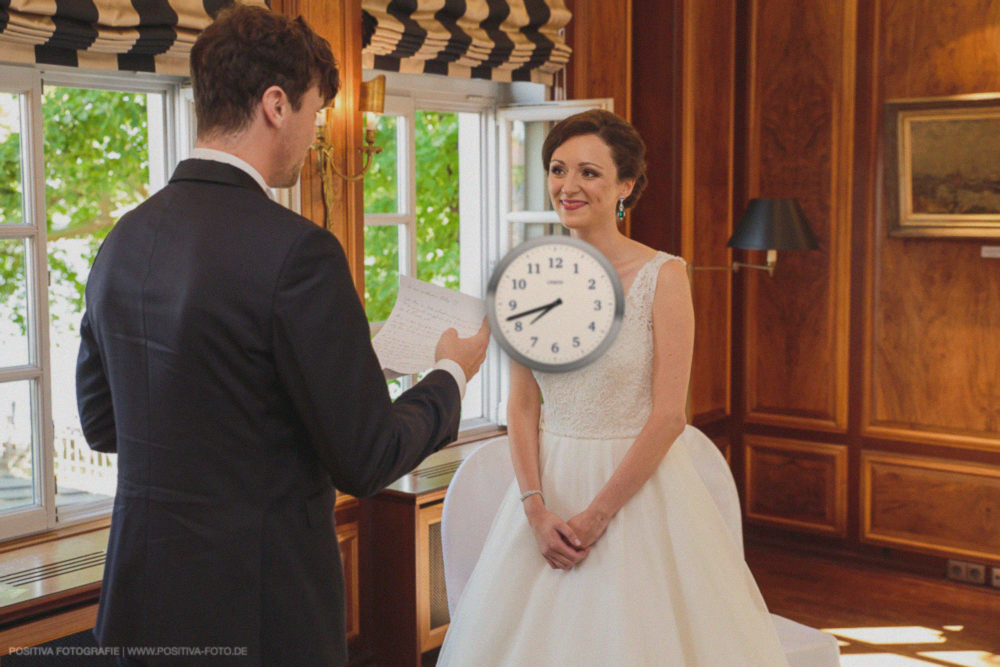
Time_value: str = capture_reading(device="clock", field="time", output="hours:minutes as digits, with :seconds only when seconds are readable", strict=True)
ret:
7:42
